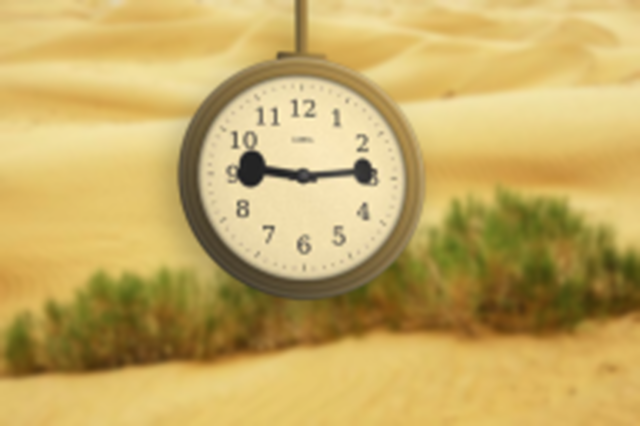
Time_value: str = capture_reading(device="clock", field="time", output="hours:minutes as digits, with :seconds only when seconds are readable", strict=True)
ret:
9:14
